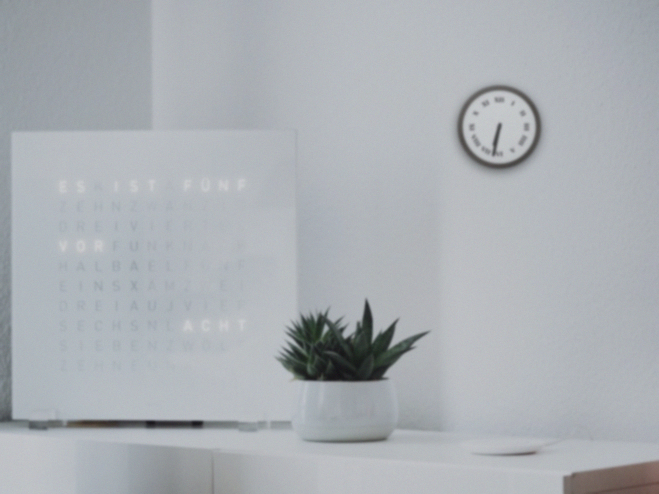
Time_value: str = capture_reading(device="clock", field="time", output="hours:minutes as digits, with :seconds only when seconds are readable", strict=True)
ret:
6:32
